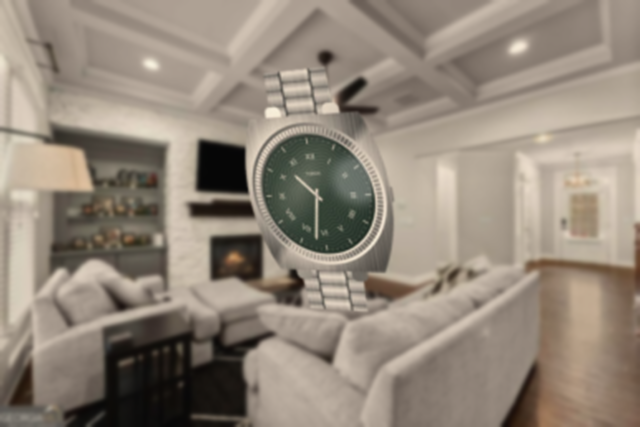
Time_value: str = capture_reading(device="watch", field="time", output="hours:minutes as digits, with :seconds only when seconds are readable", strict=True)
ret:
10:32
